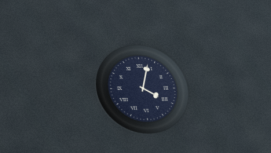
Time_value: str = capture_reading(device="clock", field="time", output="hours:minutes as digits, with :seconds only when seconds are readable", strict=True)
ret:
4:03
